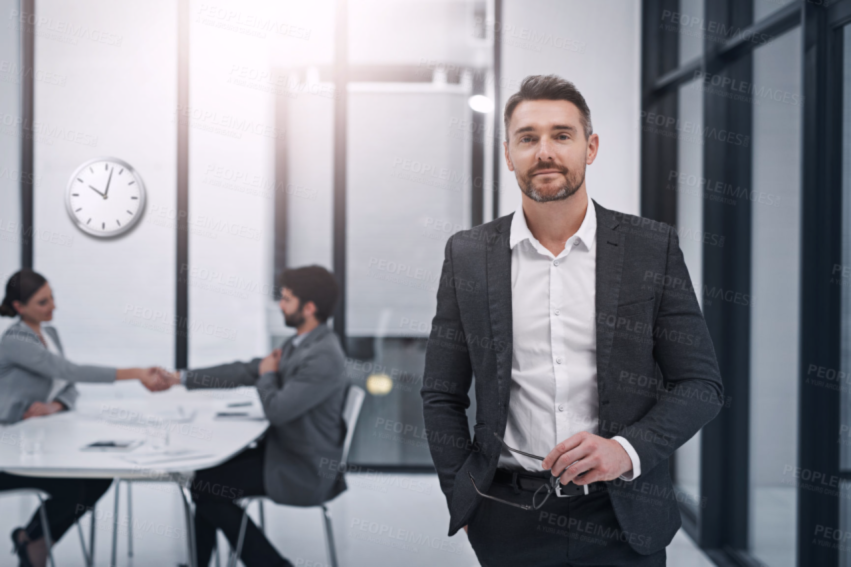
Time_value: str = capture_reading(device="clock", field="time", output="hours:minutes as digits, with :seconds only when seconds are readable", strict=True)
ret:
10:02
